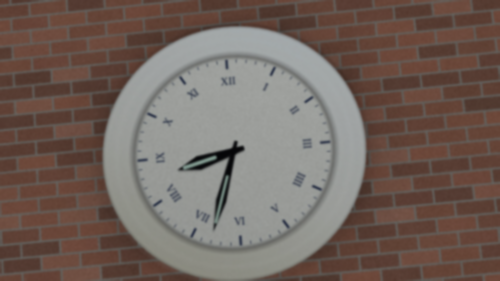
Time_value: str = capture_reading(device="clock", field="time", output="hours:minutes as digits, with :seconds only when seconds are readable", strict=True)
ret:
8:33
